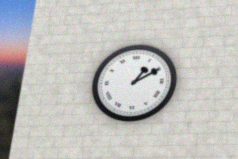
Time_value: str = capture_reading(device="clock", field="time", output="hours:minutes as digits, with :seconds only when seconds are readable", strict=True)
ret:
1:10
